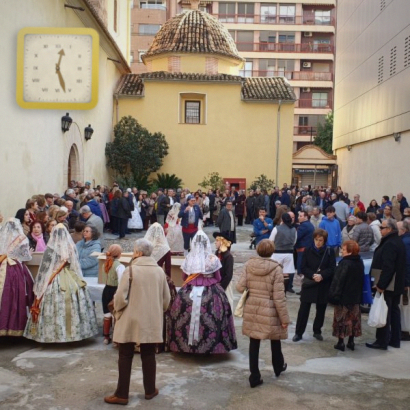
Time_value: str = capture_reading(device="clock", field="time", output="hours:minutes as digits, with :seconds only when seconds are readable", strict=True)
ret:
12:27
